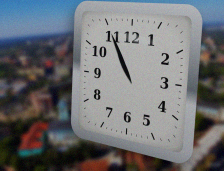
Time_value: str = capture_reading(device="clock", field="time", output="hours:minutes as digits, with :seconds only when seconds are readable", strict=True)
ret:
10:55
